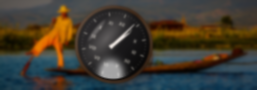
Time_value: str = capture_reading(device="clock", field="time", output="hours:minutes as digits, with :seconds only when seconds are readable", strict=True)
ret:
1:04
